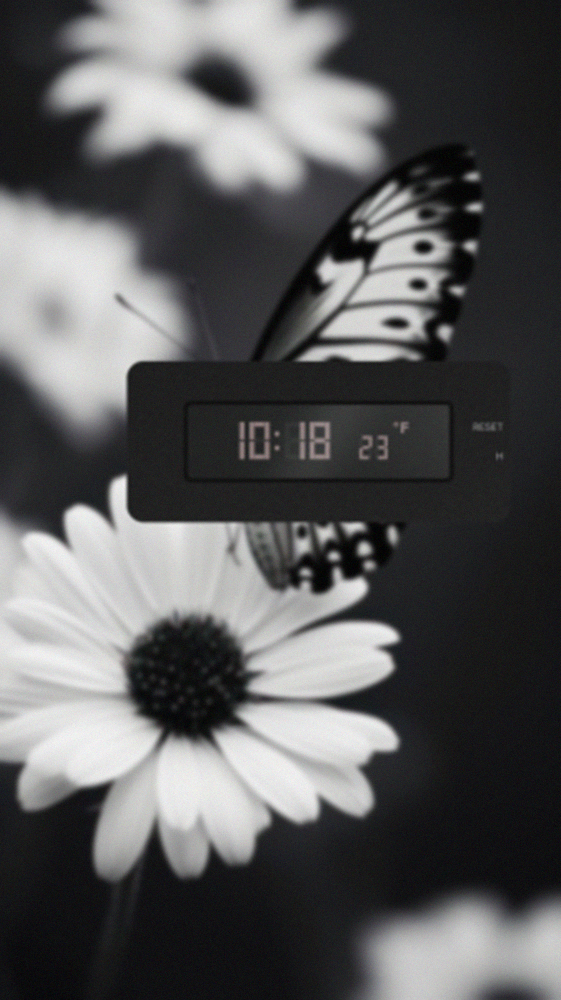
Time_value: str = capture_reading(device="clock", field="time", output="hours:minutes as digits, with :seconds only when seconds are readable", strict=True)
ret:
10:18
